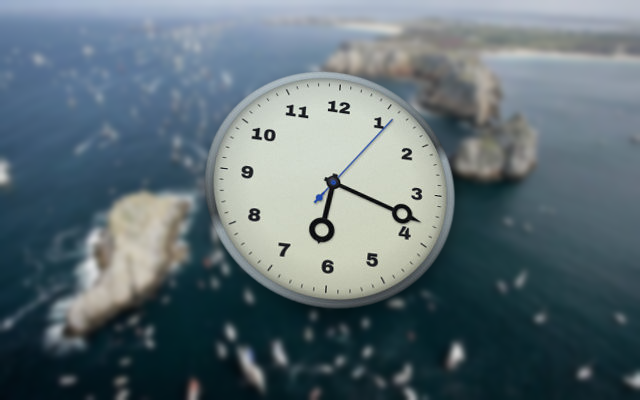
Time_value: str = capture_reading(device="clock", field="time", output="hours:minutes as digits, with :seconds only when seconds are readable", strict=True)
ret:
6:18:06
